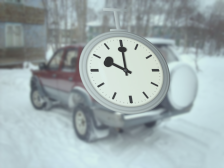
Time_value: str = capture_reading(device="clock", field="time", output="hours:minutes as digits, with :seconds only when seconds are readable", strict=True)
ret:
10:00
